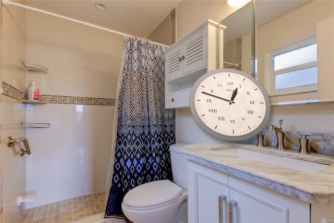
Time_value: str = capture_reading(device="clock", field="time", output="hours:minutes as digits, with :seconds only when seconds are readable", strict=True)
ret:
12:48
